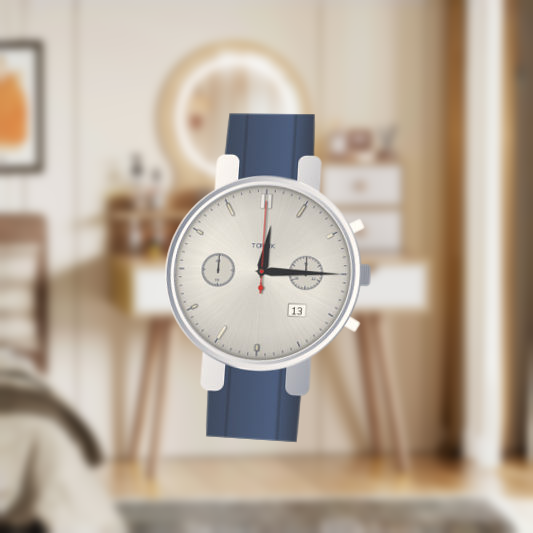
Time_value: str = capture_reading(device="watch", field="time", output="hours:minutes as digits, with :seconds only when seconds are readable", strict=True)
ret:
12:15
